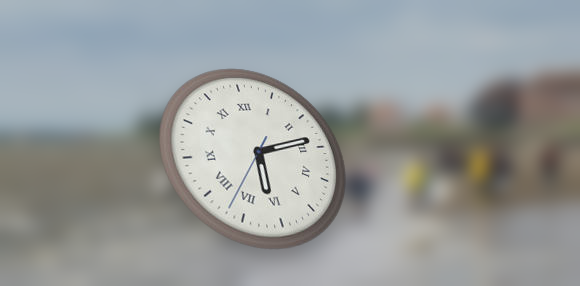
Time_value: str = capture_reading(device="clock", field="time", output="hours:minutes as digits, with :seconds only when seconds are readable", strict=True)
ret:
6:13:37
